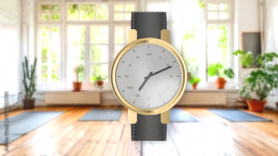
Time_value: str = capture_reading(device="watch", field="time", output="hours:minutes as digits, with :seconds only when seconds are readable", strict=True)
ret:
7:11
